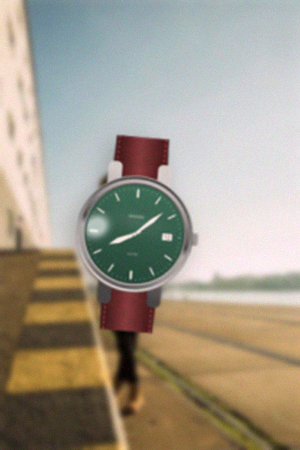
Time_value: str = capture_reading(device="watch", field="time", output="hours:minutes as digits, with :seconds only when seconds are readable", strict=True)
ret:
8:08
